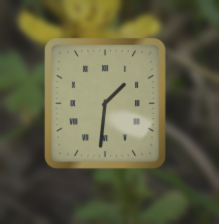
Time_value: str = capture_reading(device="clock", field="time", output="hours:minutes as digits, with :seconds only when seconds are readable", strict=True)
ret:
1:31
